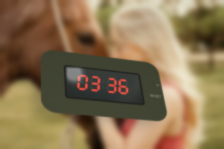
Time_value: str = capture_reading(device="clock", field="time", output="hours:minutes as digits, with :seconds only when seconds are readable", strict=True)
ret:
3:36
